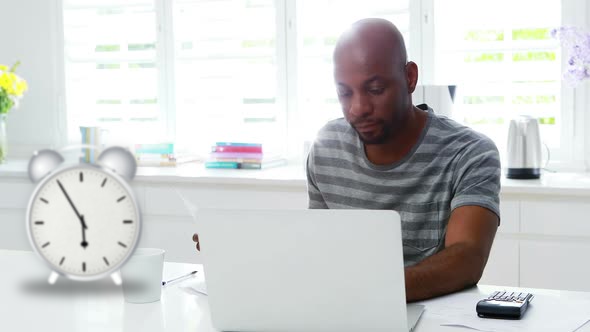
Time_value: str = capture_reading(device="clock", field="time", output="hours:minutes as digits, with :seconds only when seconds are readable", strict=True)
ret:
5:55
